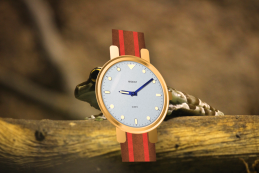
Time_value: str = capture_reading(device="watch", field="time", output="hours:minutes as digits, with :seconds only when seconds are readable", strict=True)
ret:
9:09
